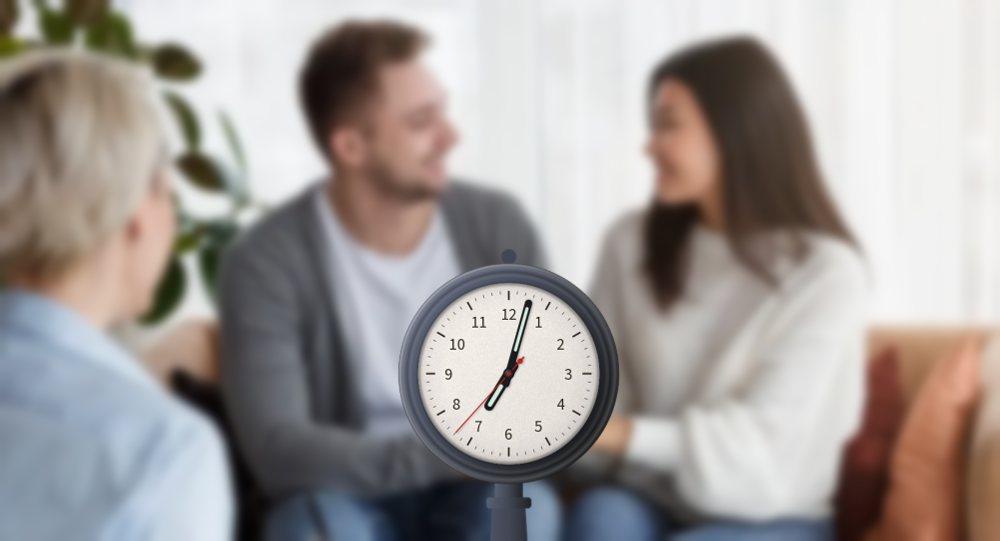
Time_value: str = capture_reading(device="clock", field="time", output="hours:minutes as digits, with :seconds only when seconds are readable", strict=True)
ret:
7:02:37
